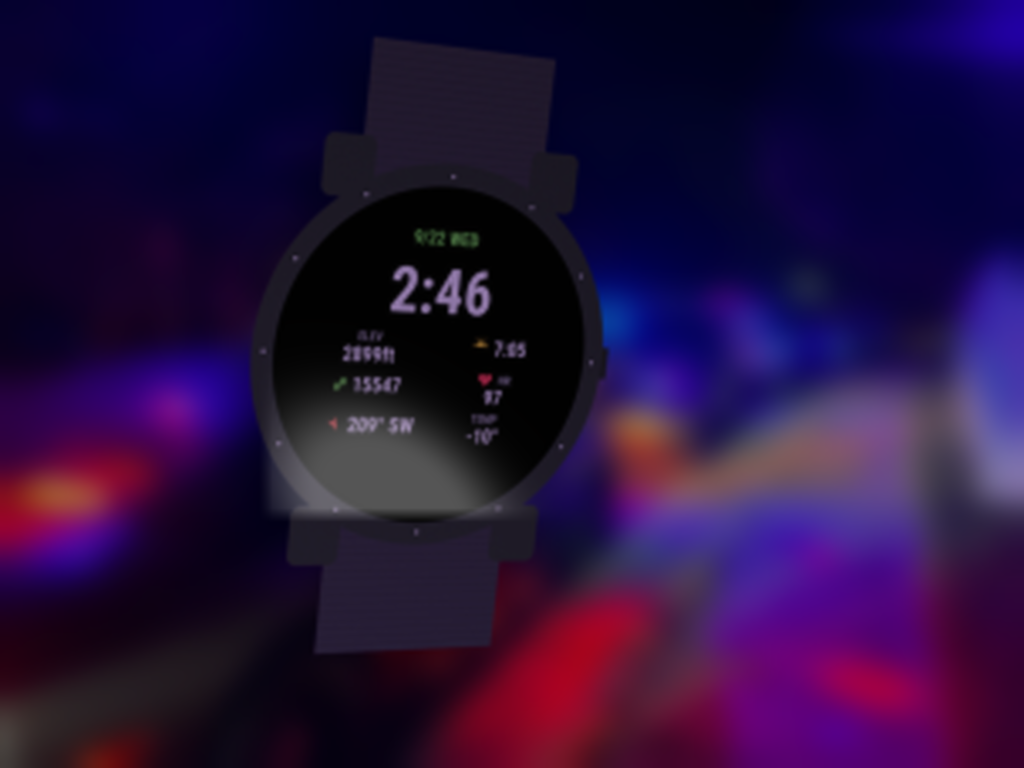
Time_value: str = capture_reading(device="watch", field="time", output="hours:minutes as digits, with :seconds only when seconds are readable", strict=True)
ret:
2:46
